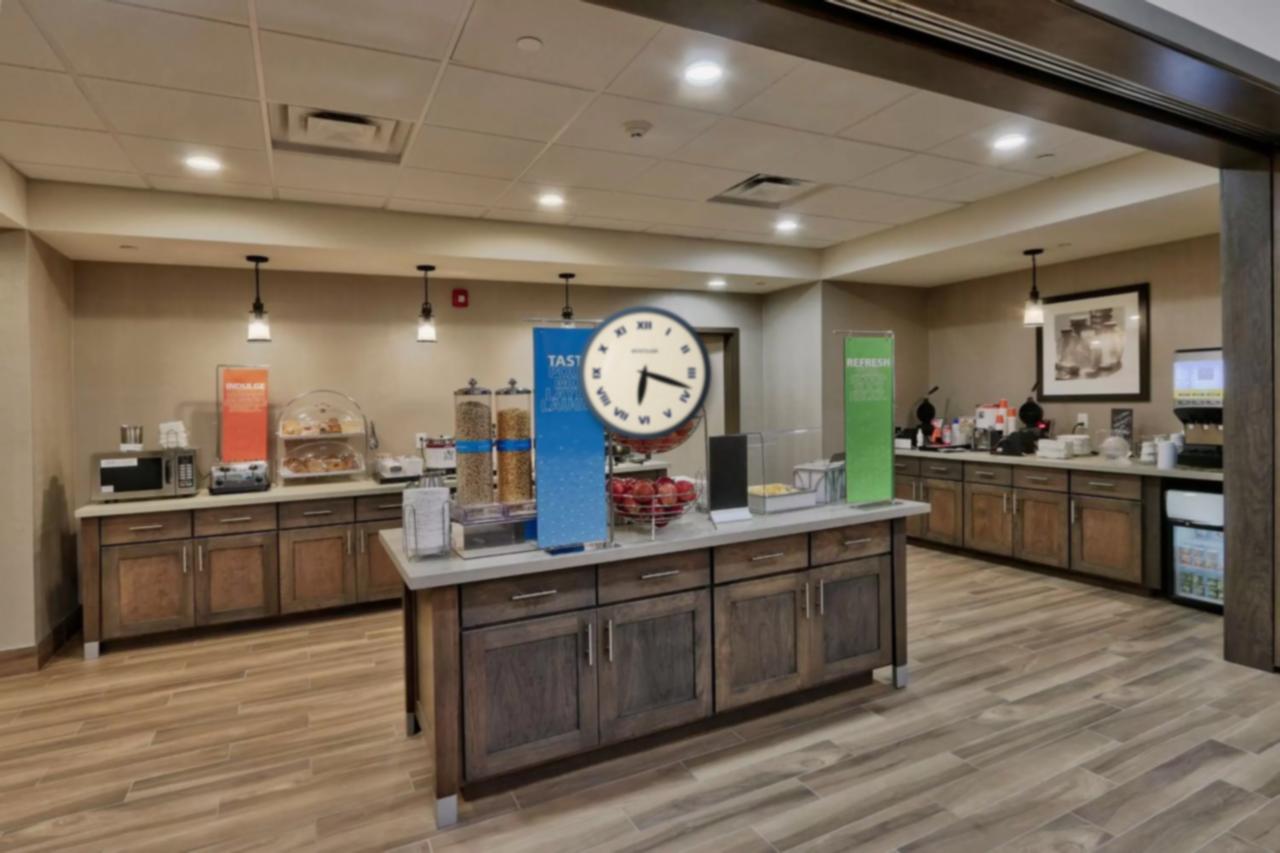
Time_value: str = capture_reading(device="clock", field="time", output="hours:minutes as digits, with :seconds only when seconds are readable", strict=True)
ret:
6:18
